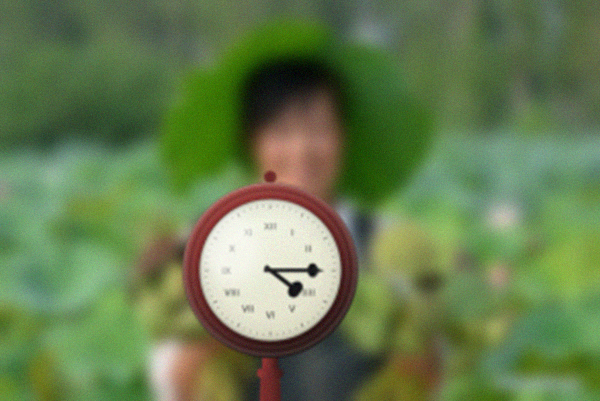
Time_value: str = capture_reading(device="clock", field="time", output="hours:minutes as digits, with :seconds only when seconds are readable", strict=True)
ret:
4:15
